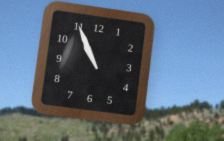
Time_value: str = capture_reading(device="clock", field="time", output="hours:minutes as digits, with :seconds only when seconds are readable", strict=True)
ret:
10:55
